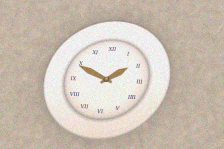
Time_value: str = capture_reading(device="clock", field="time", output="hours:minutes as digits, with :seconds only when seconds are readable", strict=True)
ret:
1:49
